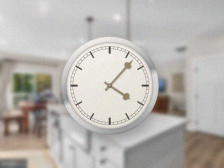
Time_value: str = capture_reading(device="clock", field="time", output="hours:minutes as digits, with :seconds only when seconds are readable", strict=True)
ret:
4:07
